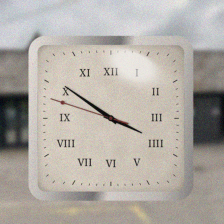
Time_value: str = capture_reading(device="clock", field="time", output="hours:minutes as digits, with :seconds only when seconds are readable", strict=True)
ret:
3:50:48
